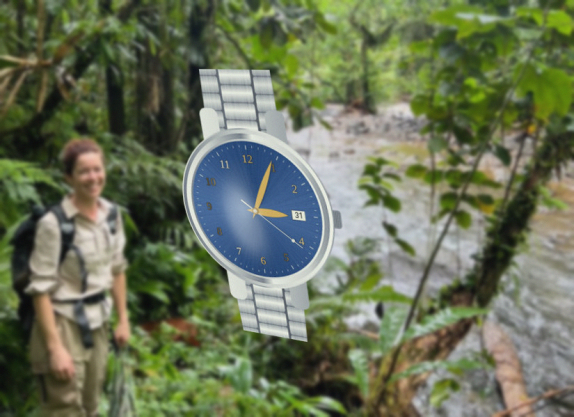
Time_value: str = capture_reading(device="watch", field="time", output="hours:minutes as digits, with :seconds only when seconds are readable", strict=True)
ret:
3:04:21
